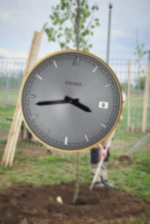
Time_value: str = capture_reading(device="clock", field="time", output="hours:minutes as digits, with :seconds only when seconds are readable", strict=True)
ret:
3:43
